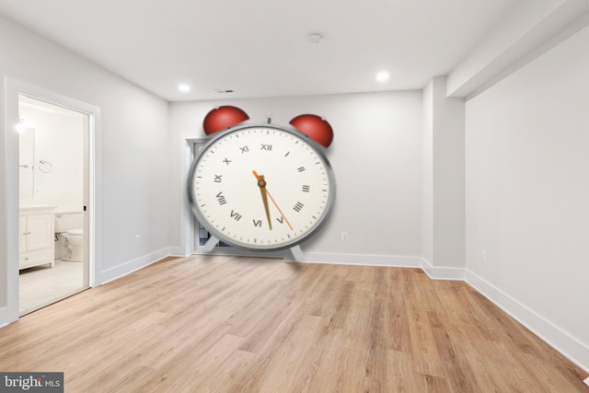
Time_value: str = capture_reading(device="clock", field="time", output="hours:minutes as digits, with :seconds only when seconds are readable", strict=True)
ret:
5:27:24
